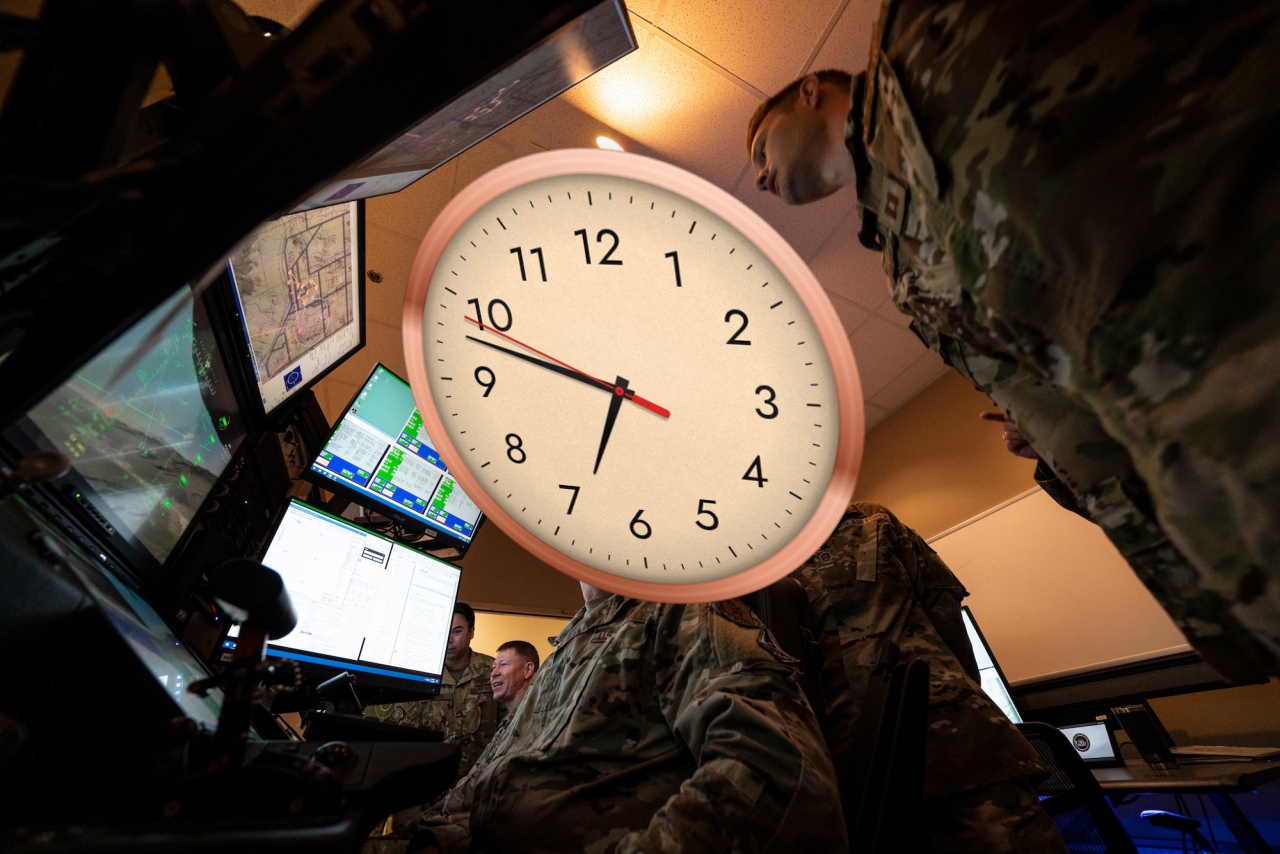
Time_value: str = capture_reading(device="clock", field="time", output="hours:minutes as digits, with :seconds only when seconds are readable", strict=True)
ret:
6:47:49
